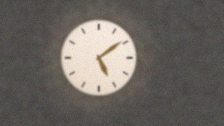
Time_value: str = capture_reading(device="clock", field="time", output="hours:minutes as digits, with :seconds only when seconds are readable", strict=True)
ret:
5:09
